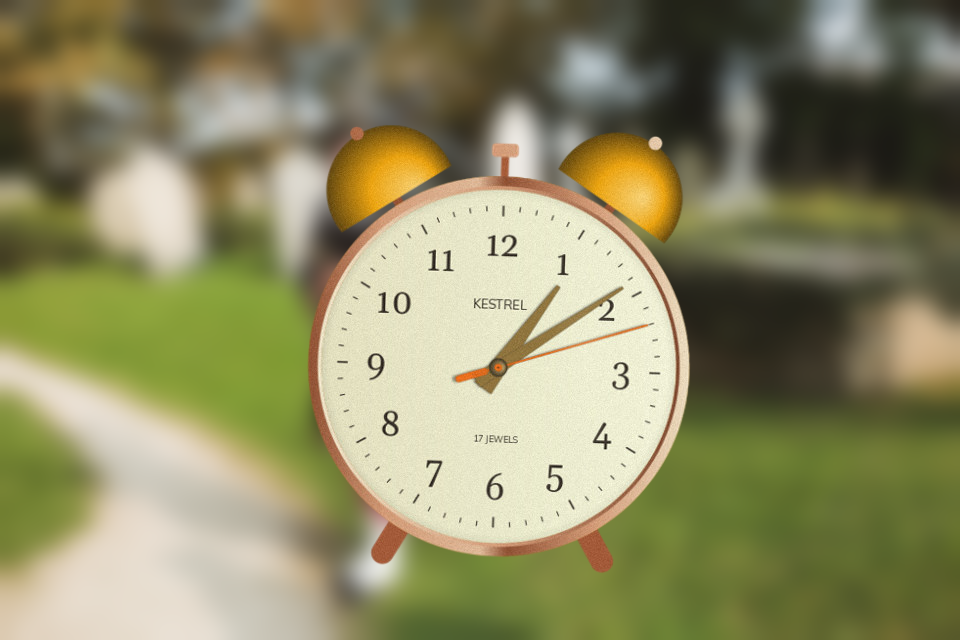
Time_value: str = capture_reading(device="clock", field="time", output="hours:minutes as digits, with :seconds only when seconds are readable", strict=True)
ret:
1:09:12
